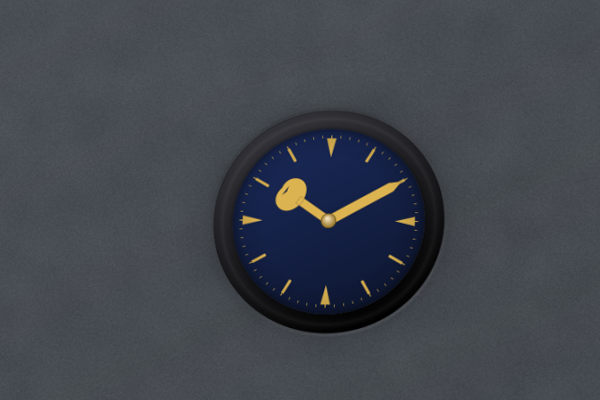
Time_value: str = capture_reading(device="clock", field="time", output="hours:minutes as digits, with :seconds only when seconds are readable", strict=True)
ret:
10:10
